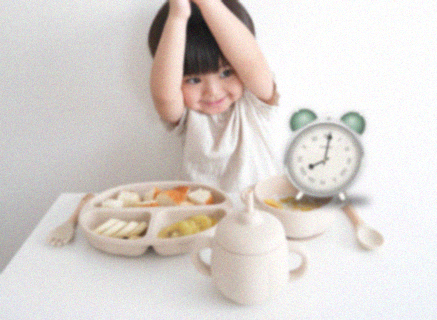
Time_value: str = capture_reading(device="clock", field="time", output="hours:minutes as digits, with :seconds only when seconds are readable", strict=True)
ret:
8:01
